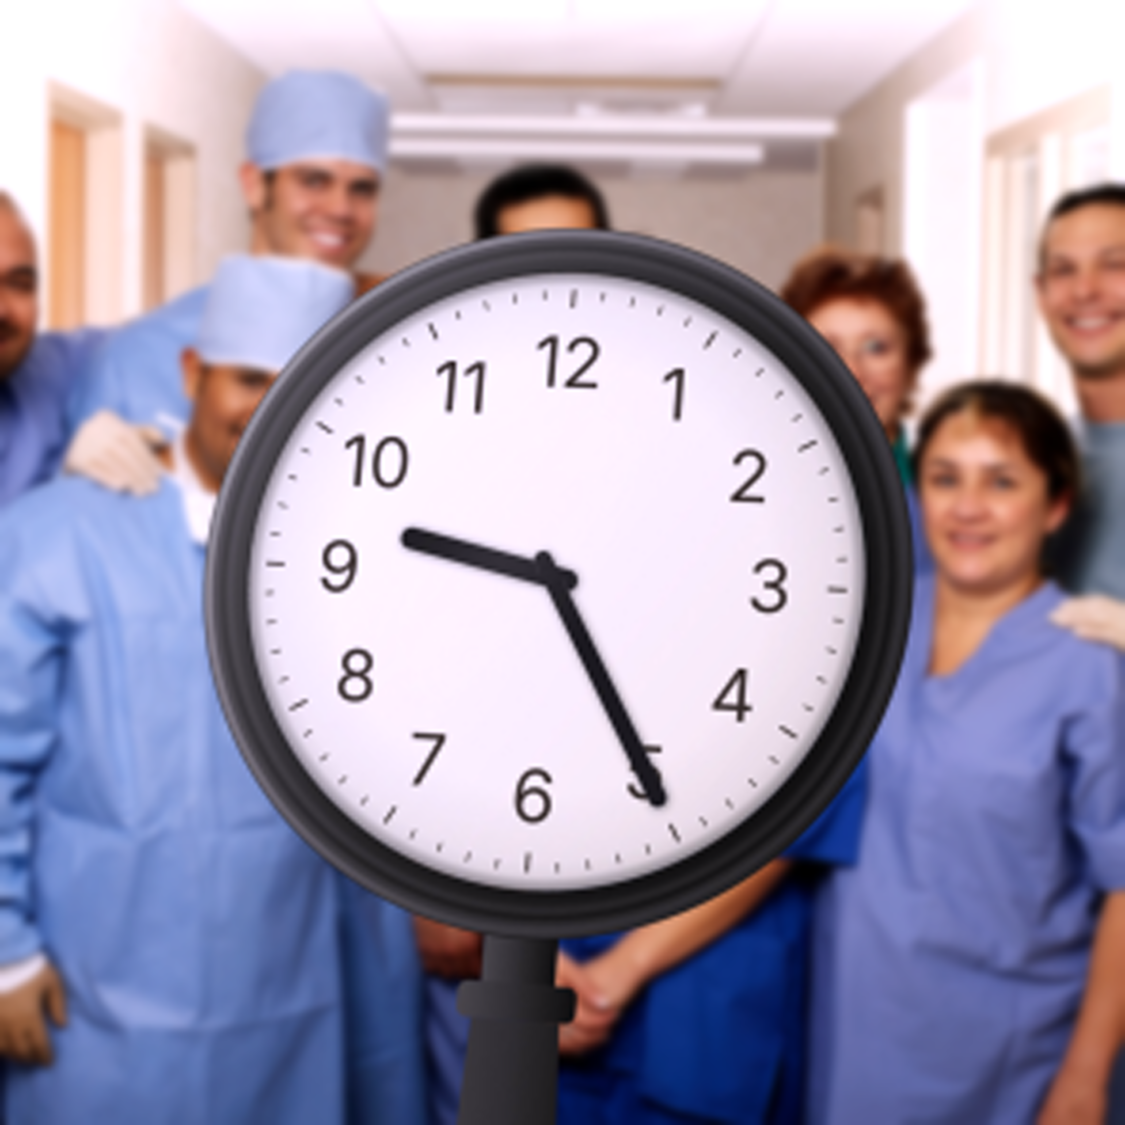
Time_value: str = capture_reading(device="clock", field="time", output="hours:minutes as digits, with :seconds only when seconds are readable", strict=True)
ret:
9:25
